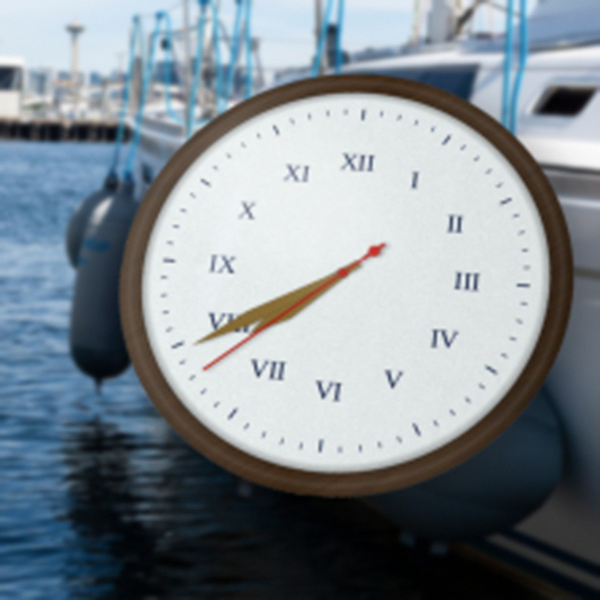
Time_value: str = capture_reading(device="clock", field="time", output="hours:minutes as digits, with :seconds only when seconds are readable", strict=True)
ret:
7:39:38
